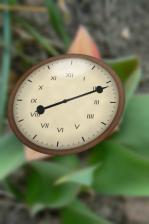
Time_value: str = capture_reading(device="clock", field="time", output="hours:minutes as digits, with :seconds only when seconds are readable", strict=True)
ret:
8:11
